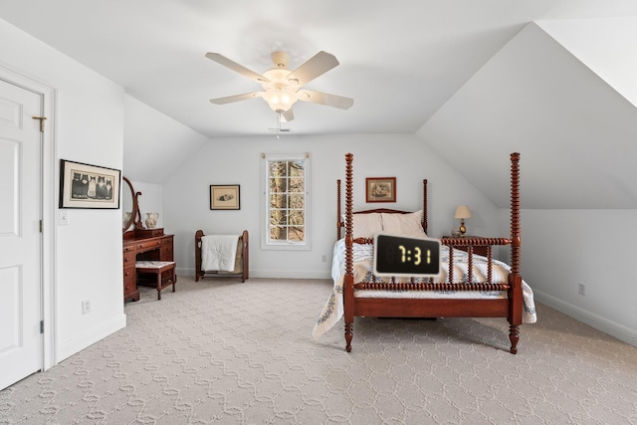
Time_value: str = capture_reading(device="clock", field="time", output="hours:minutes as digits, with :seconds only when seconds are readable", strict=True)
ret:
7:31
